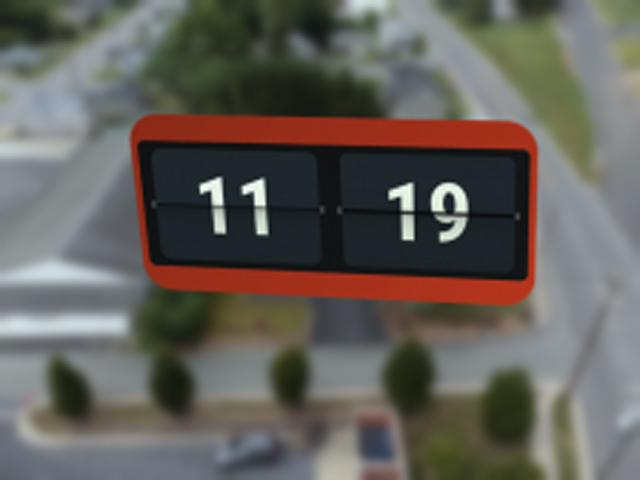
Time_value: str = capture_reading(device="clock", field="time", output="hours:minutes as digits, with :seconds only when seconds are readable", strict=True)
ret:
11:19
